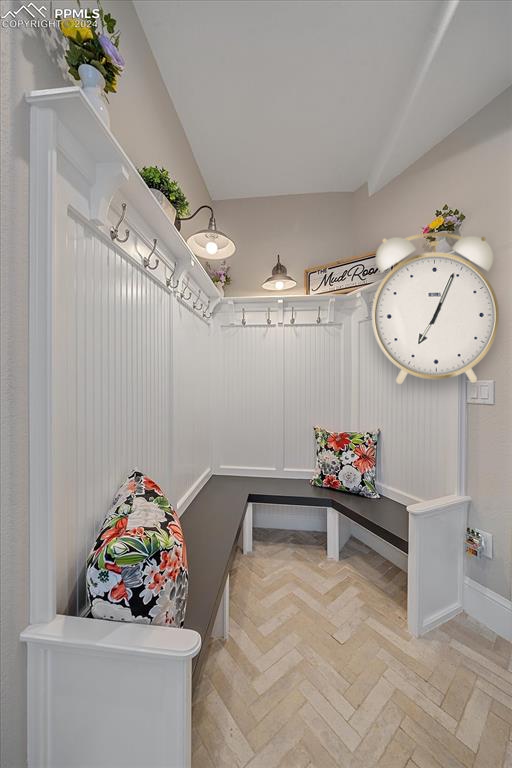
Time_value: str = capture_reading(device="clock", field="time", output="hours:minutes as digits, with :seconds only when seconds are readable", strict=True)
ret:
7:04
